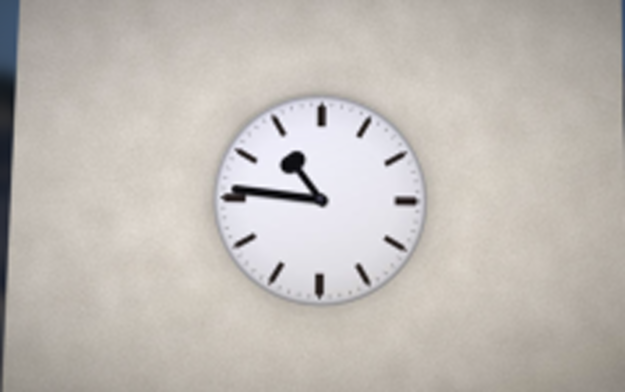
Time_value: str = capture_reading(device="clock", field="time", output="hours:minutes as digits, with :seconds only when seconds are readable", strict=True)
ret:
10:46
